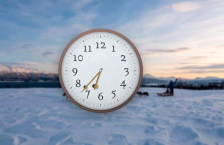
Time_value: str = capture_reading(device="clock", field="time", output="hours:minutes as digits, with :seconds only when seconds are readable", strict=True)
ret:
6:37
